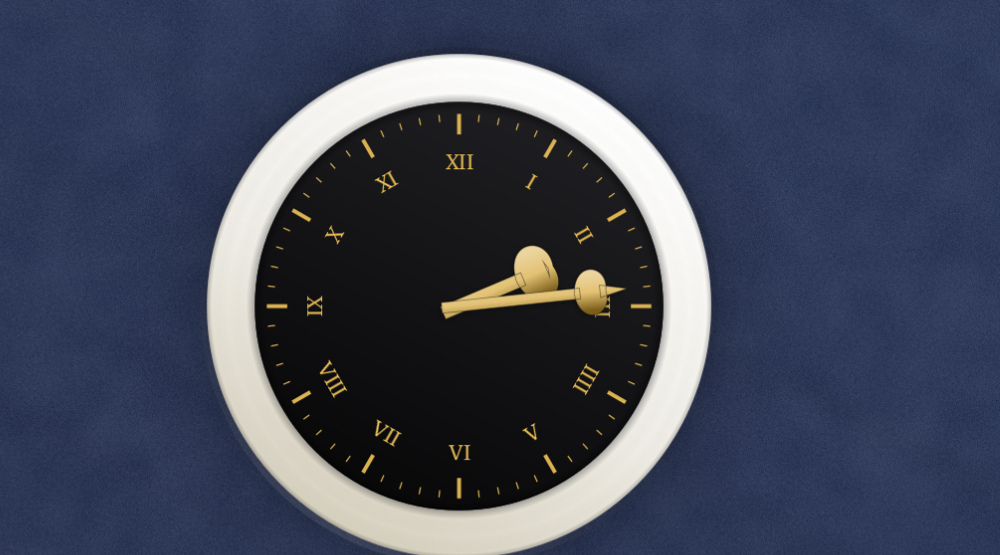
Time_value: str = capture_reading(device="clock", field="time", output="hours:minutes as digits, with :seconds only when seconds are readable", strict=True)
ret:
2:14
